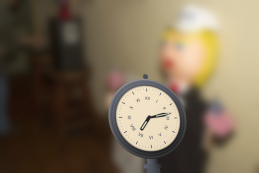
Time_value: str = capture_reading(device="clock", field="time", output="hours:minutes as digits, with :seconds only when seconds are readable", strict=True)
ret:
7:13
